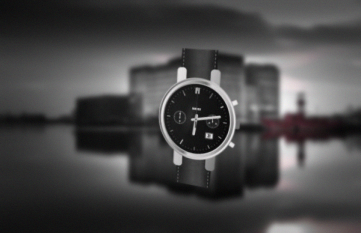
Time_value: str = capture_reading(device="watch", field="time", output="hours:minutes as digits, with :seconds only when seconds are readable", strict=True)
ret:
6:13
